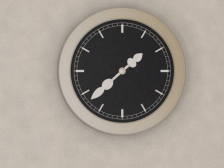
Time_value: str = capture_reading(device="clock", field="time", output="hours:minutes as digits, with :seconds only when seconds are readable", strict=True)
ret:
1:38
